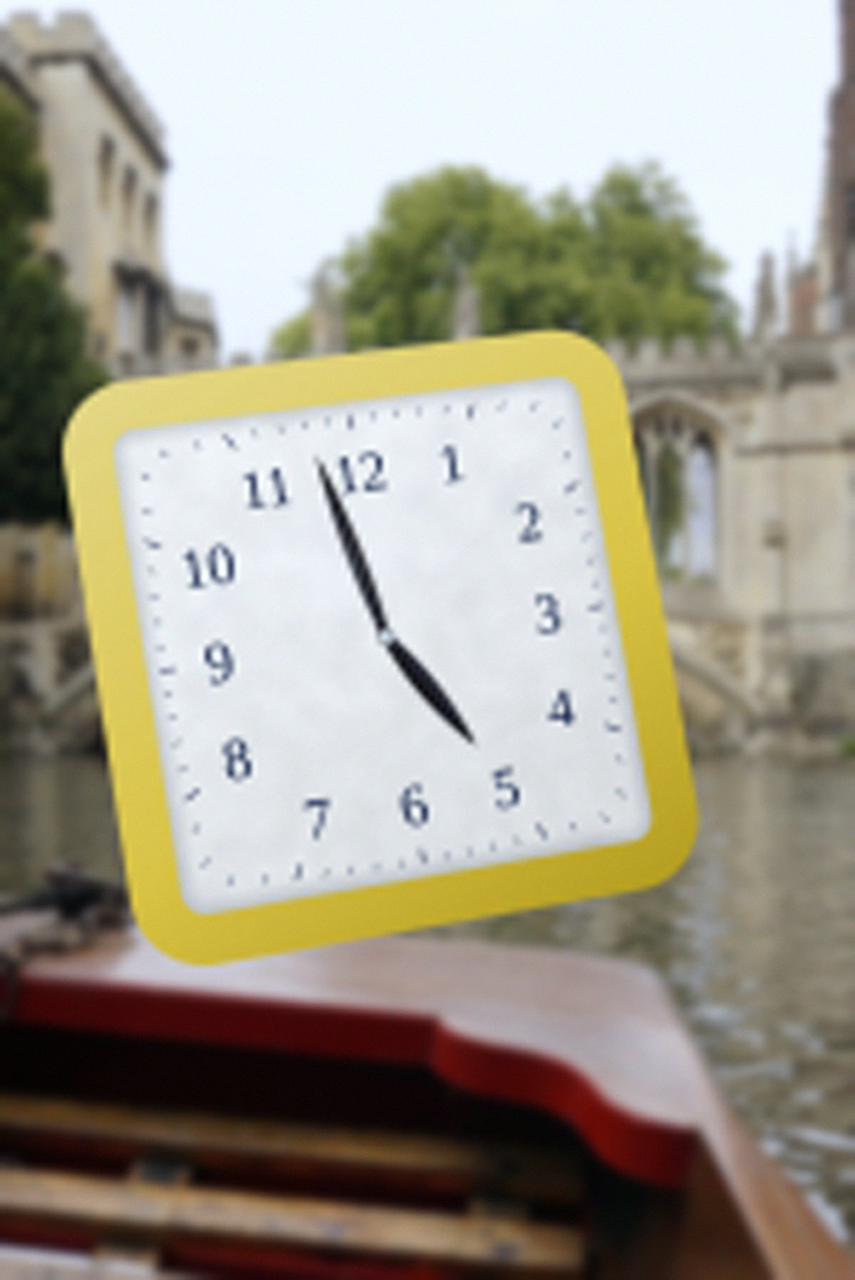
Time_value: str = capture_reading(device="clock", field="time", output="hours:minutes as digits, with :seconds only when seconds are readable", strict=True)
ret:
4:58
